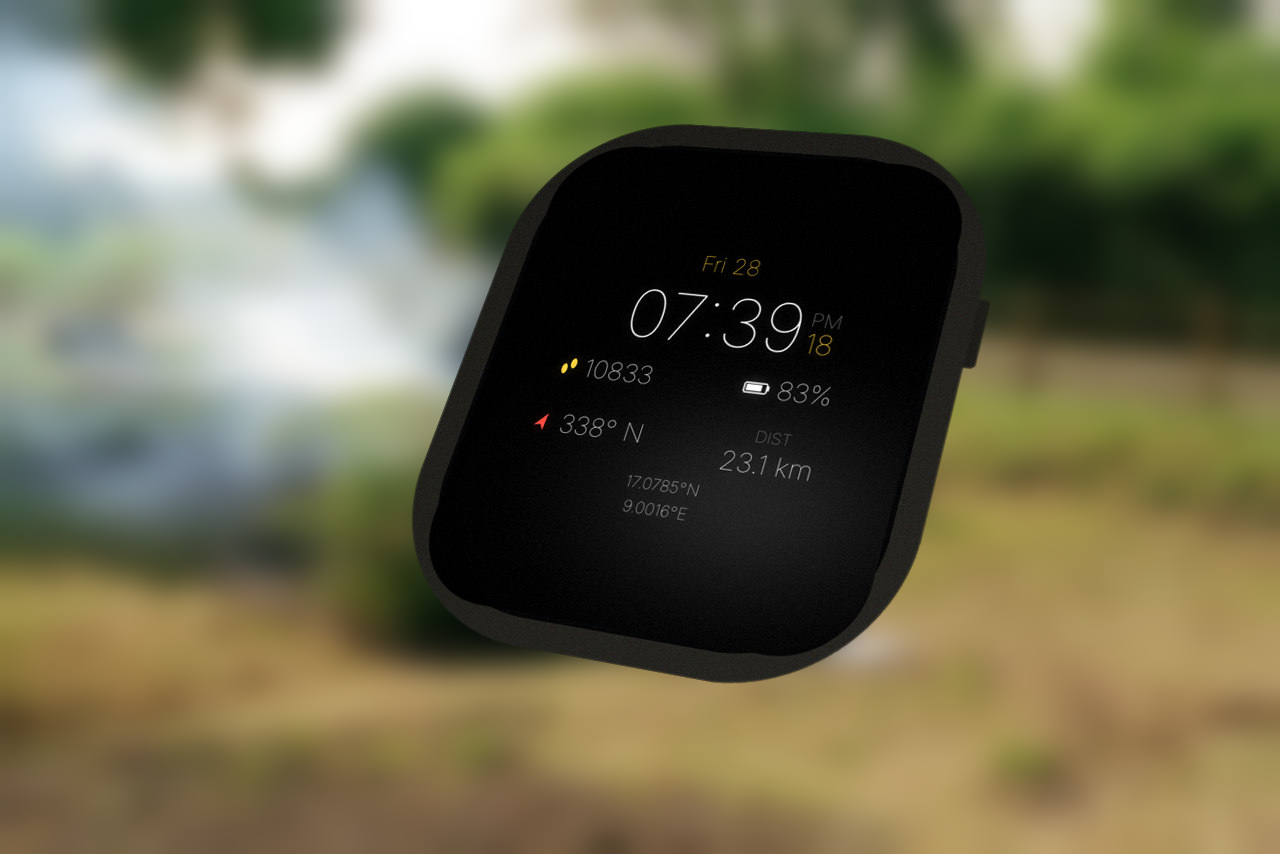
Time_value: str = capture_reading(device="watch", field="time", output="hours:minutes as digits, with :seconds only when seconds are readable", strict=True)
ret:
7:39:18
